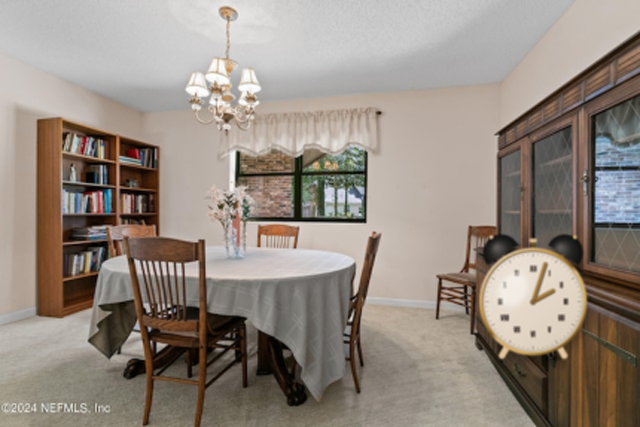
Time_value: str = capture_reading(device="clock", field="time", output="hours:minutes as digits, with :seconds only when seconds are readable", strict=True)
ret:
2:03
